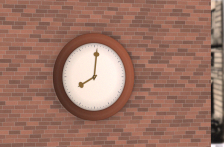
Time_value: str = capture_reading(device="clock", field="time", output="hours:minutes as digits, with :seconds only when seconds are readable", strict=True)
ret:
8:01
